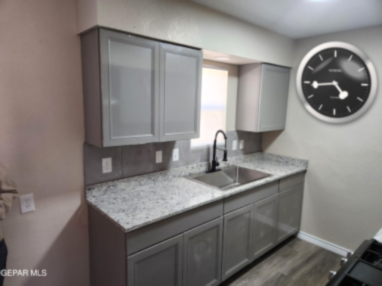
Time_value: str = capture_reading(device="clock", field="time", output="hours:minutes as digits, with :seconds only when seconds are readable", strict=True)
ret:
4:44
